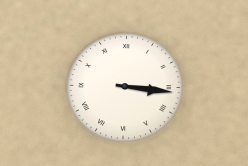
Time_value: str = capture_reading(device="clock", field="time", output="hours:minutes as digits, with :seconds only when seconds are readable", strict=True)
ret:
3:16
